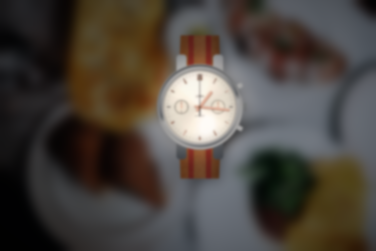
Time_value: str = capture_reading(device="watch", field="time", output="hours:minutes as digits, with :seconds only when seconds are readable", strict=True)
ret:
1:16
